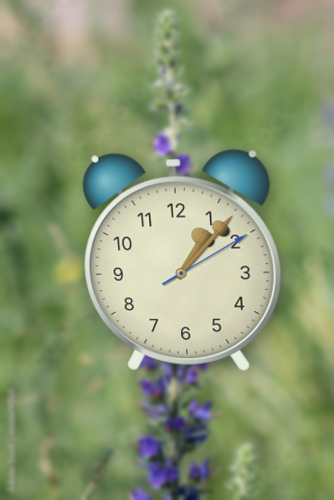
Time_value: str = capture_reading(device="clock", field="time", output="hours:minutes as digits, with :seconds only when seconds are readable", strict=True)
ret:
1:07:10
